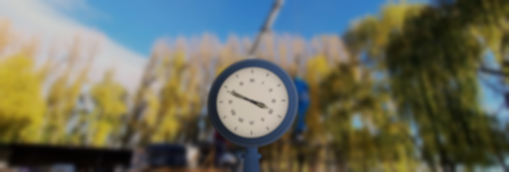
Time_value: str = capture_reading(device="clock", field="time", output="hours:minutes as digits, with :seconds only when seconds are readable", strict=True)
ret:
3:49
